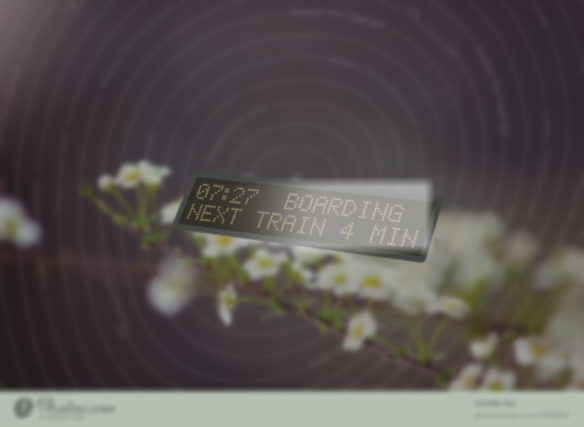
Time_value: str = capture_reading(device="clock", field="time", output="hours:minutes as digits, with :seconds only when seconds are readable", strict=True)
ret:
7:27
